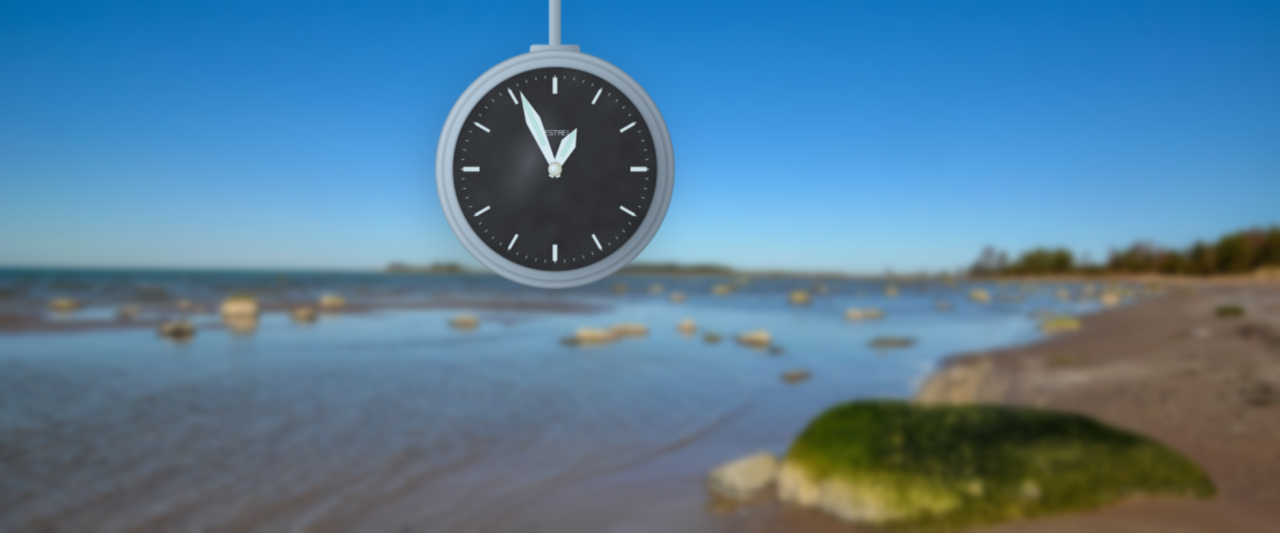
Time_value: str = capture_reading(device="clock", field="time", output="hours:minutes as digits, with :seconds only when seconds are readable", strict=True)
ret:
12:56
